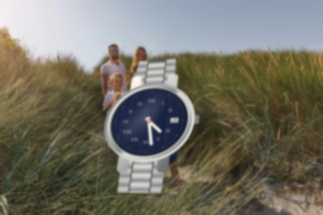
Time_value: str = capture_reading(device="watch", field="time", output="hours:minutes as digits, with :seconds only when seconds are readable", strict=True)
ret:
4:28
